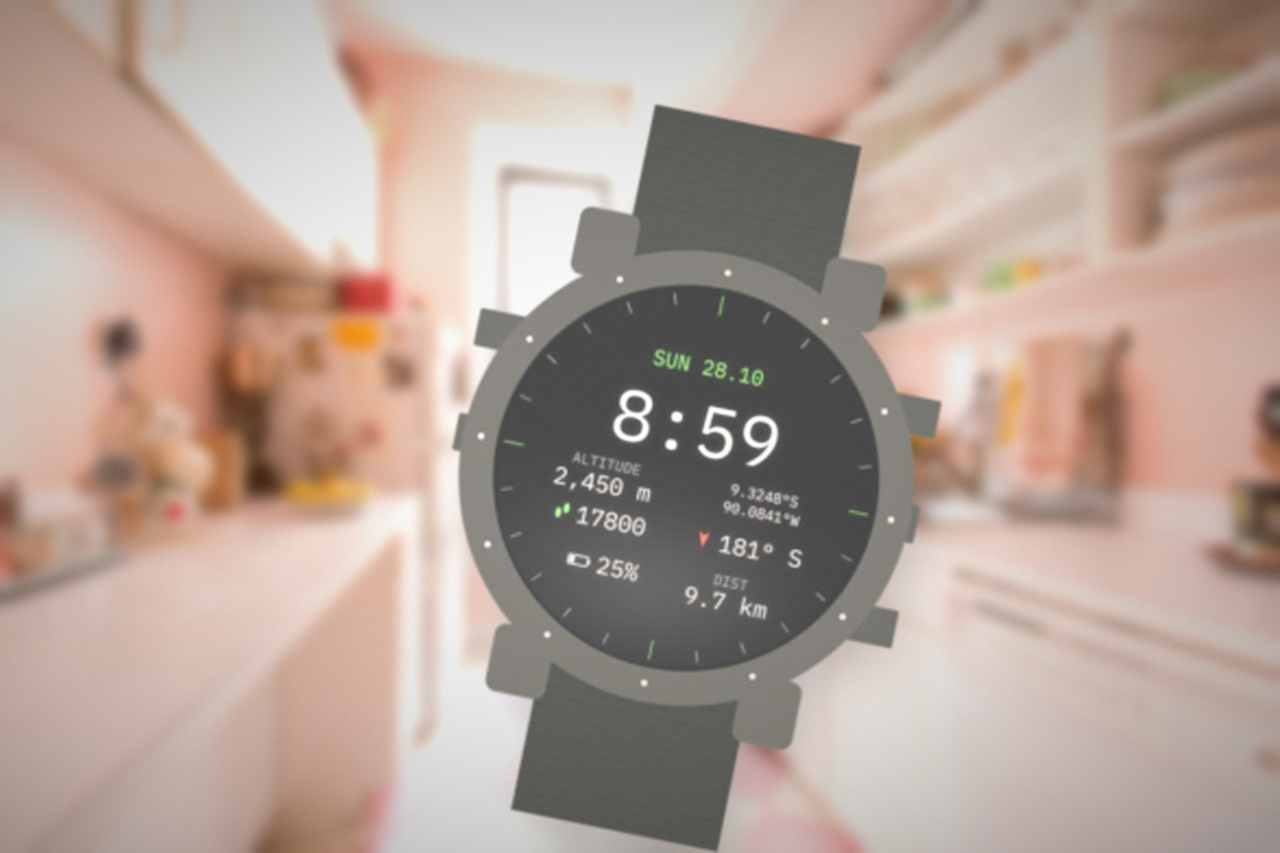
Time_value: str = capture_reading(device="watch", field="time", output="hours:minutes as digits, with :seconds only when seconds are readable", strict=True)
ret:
8:59
